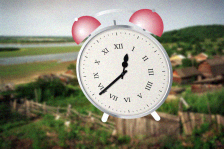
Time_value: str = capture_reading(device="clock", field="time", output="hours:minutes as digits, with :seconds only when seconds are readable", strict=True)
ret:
12:39
